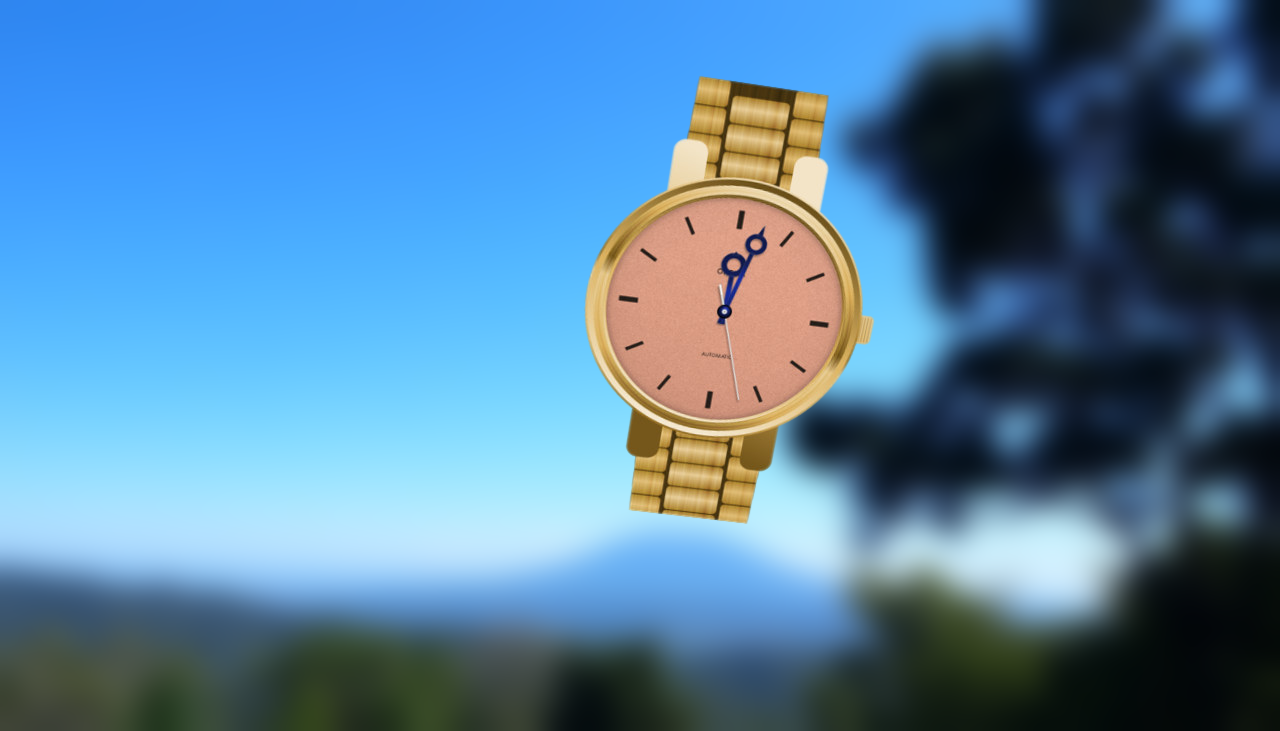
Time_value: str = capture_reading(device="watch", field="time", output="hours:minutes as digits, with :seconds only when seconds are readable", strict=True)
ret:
12:02:27
